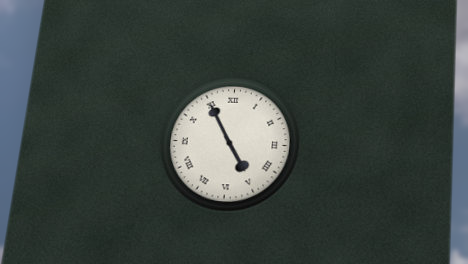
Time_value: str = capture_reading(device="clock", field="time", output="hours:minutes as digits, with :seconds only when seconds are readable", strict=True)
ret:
4:55
